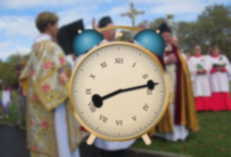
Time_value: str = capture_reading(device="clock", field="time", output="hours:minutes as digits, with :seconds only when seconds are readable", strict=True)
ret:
8:13
